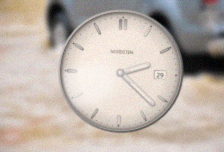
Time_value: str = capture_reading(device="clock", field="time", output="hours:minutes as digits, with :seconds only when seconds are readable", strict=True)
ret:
2:22
